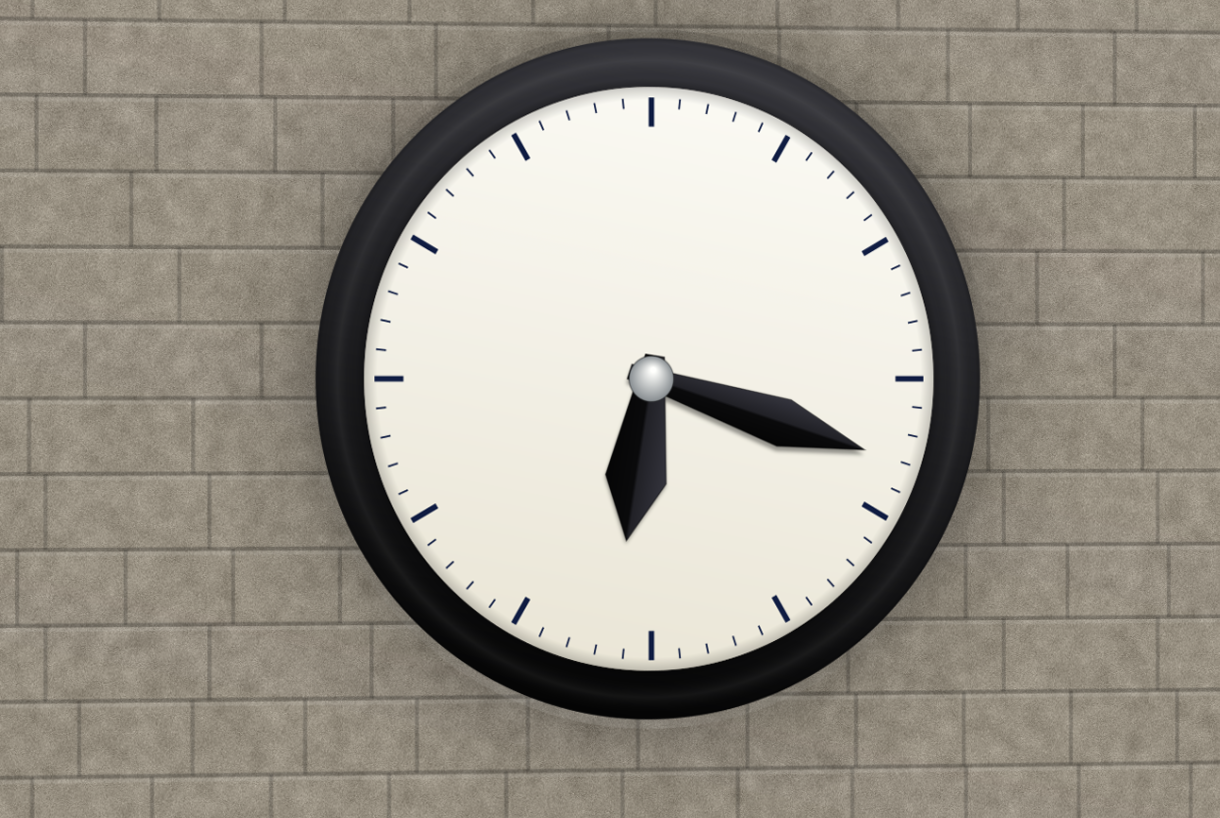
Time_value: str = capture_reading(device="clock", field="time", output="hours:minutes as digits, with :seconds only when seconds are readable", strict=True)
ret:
6:18
